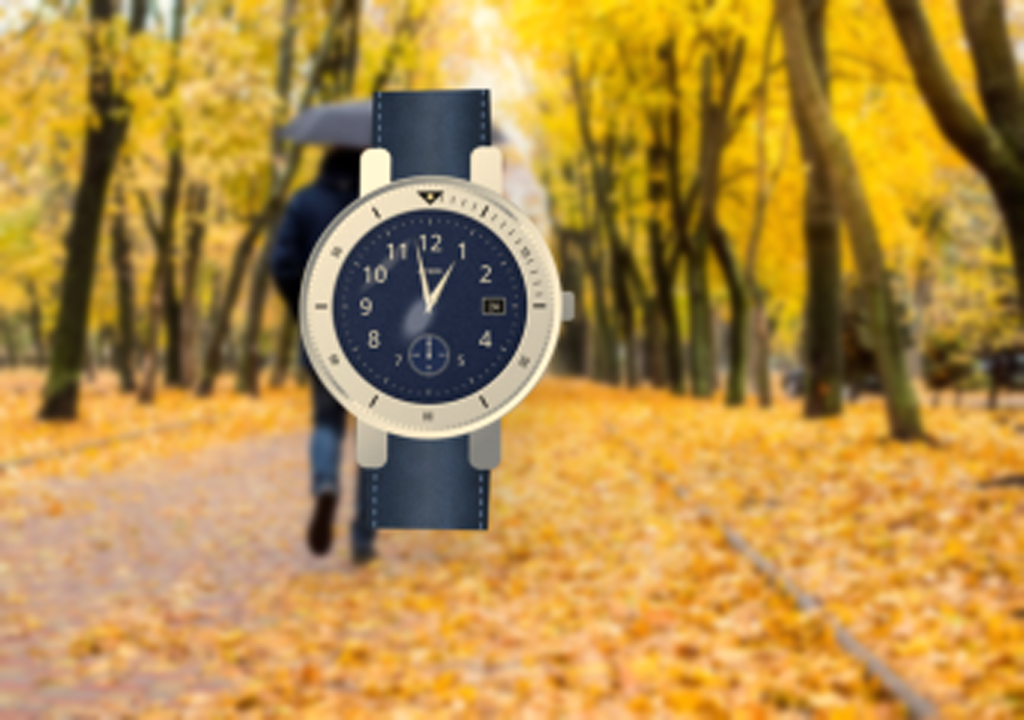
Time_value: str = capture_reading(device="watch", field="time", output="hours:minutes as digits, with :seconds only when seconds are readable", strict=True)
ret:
12:58
